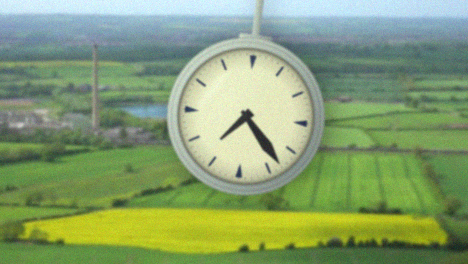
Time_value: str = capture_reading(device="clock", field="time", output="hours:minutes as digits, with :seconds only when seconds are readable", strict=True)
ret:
7:23
